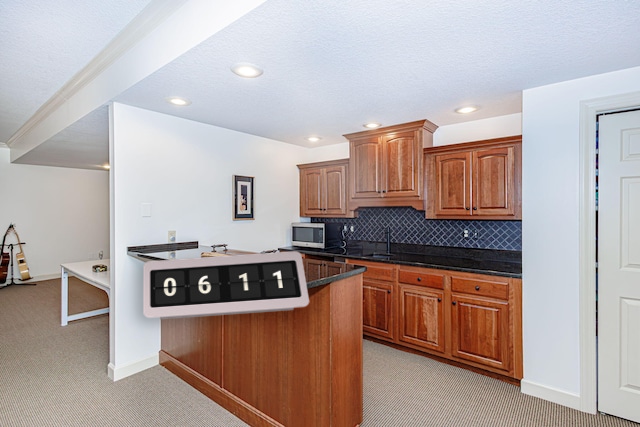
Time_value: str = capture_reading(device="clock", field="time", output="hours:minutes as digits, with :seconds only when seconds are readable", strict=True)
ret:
6:11
